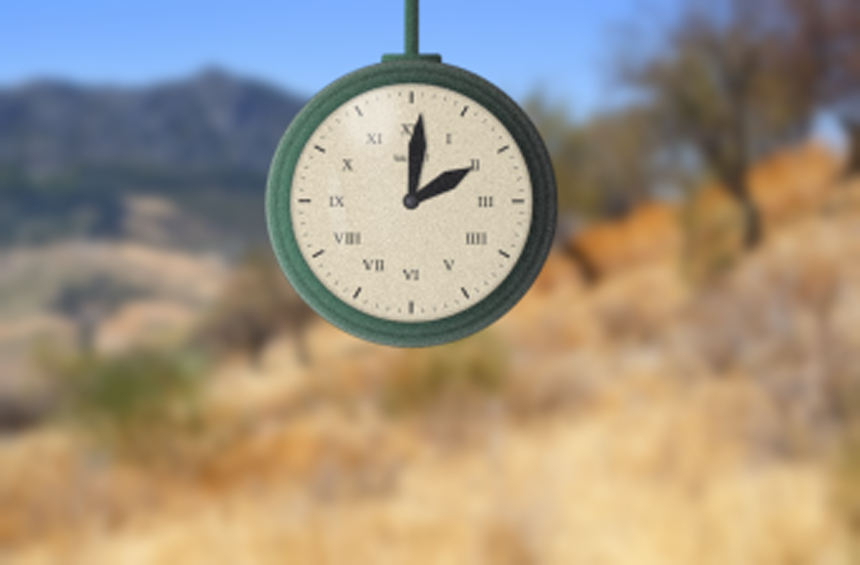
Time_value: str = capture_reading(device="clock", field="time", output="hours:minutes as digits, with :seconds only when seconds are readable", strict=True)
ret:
2:01
